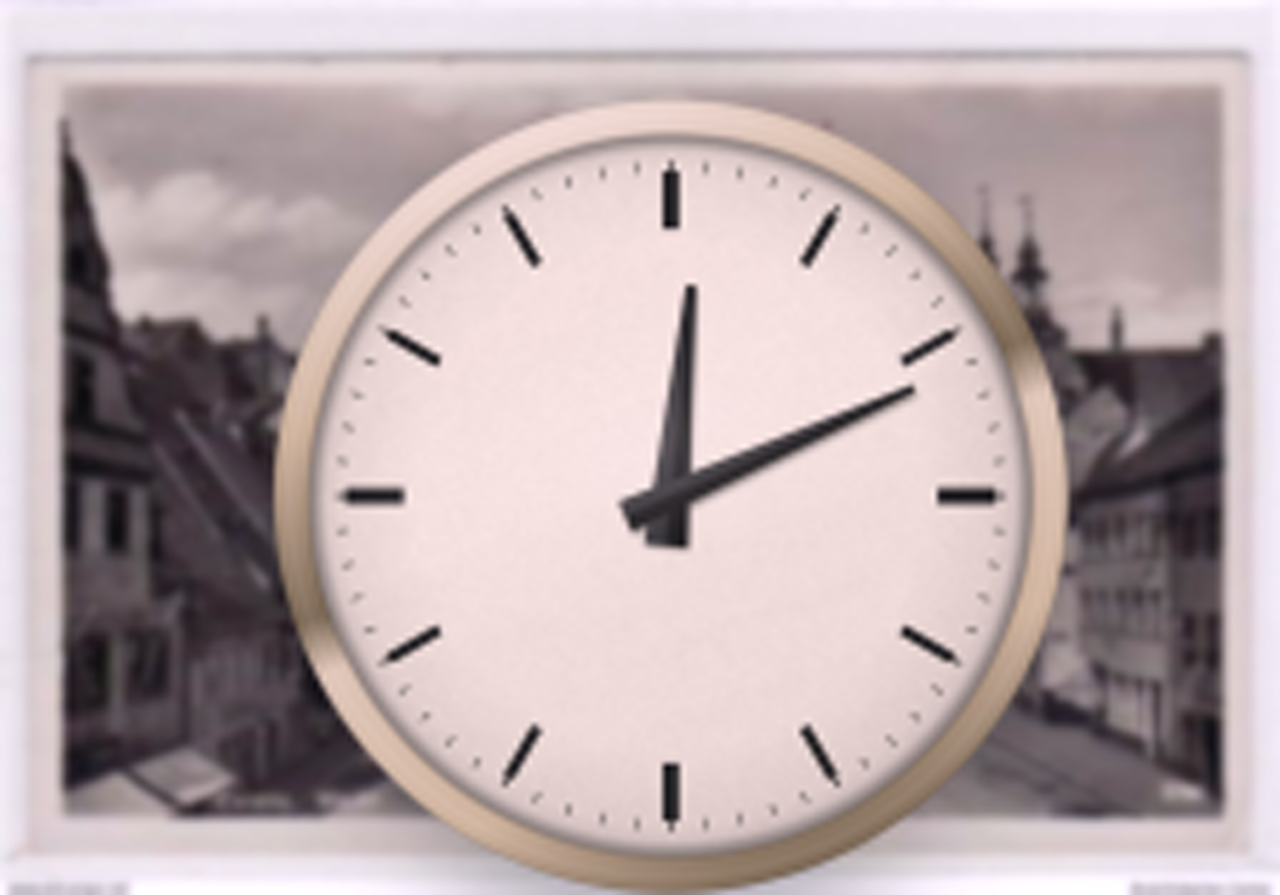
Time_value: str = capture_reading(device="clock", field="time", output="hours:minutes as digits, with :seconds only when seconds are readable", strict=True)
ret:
12:11
